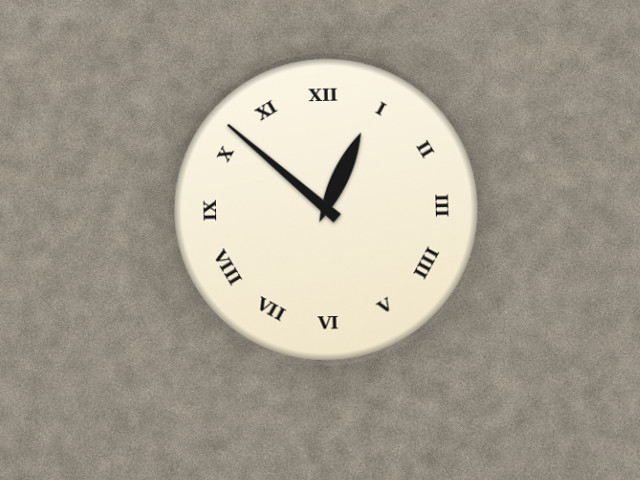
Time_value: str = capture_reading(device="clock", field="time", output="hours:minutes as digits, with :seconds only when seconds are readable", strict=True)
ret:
12:52
